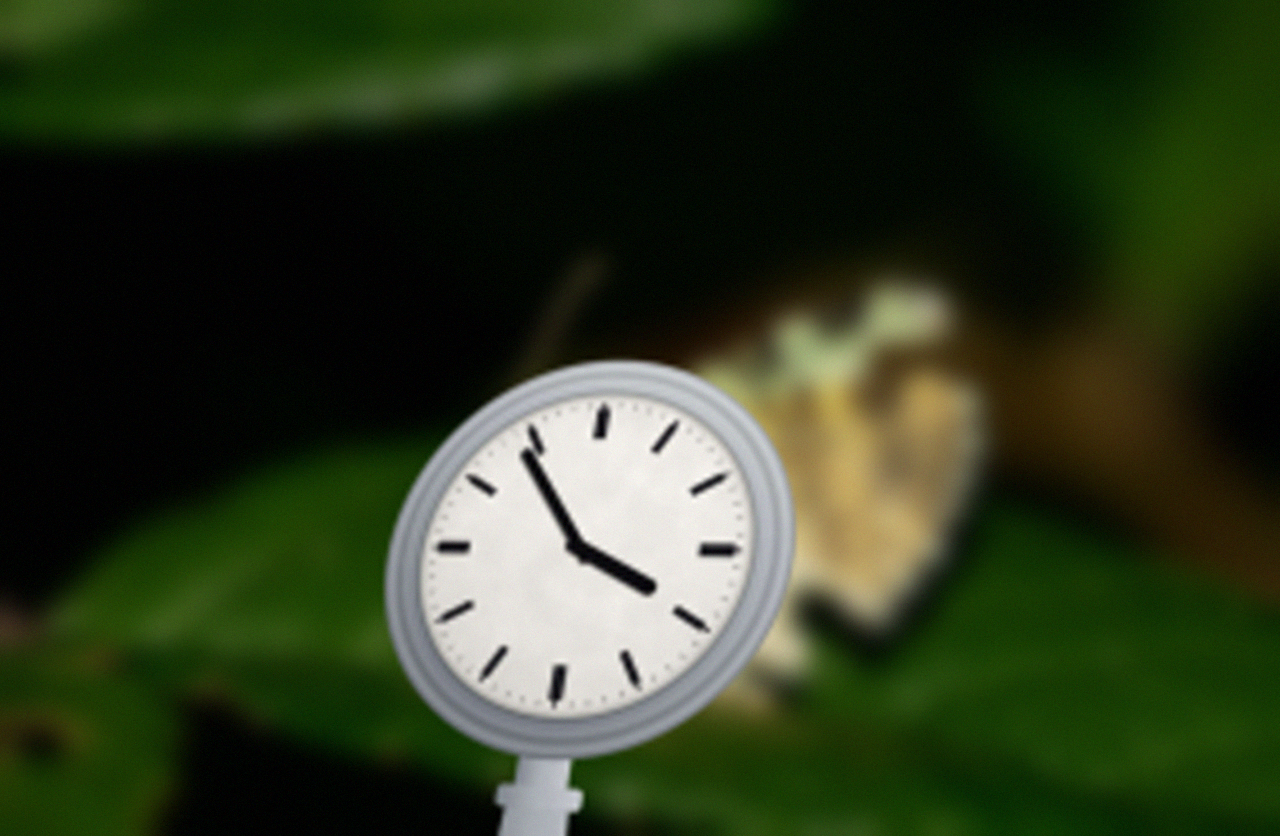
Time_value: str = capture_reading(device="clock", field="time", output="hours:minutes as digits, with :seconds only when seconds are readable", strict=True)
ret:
3:54
